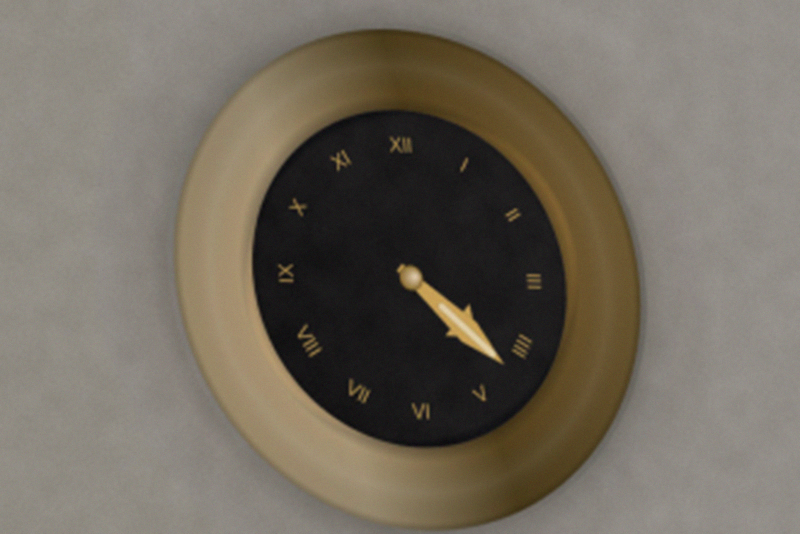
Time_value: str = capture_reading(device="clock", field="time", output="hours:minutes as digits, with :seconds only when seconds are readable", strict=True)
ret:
4:22
